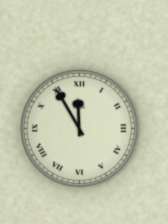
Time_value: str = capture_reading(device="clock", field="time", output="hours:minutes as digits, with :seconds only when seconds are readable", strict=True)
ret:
11:55
